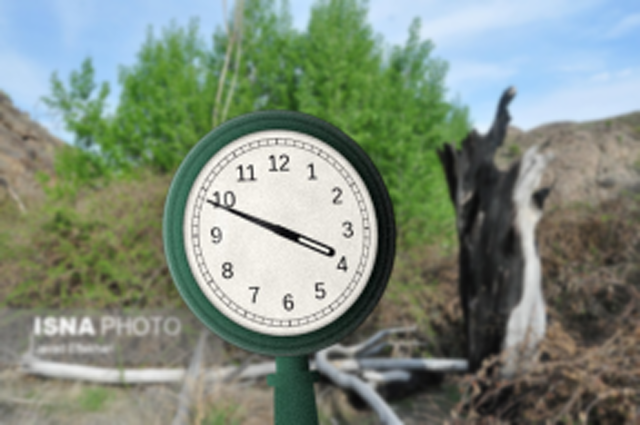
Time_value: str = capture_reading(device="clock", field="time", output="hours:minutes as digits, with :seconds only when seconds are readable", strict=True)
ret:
3:49
